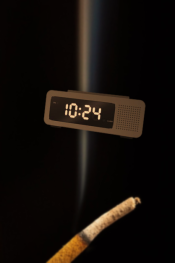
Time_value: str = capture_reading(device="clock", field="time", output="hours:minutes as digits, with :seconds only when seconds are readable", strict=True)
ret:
10:24
